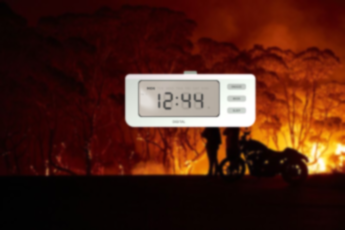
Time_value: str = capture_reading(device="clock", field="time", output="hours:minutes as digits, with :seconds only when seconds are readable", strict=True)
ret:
12:44
